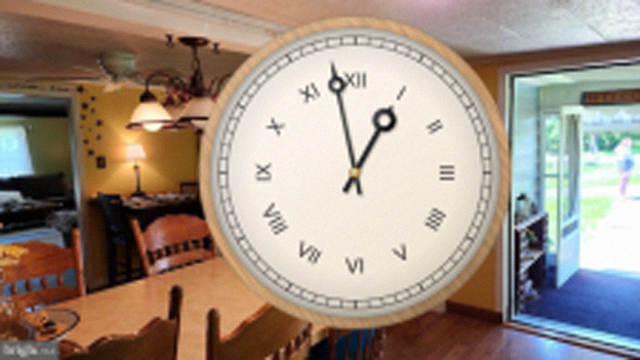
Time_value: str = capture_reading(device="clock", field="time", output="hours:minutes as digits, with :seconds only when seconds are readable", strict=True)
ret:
12:58
